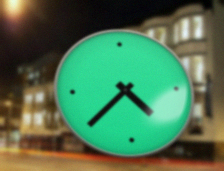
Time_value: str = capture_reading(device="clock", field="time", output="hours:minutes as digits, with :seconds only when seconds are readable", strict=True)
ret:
4:38
